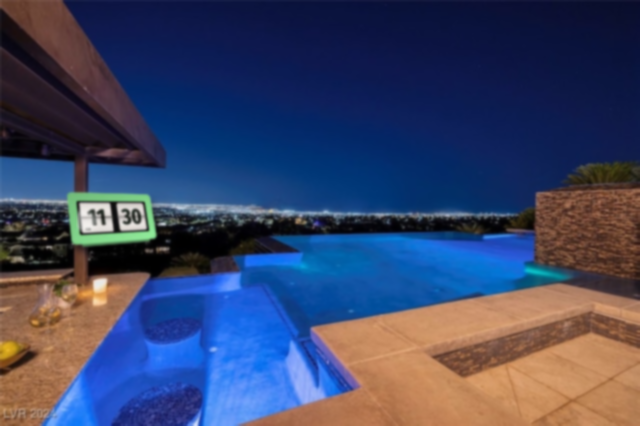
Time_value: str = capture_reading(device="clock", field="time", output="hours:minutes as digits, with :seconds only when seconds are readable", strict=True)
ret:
11:30
